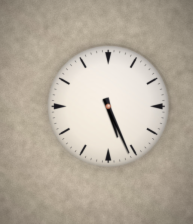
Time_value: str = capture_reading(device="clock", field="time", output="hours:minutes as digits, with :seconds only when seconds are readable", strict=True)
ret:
5:26
